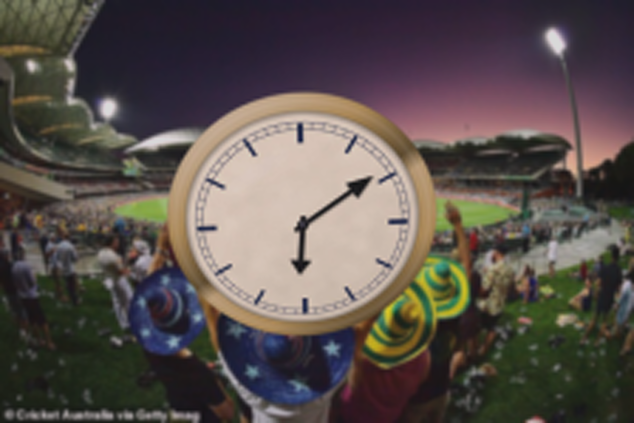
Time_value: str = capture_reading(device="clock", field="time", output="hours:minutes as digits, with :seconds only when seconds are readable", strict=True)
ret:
6:09
